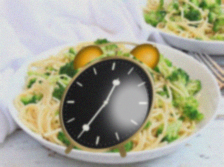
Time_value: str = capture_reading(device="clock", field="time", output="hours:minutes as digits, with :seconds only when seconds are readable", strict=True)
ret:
12:35
